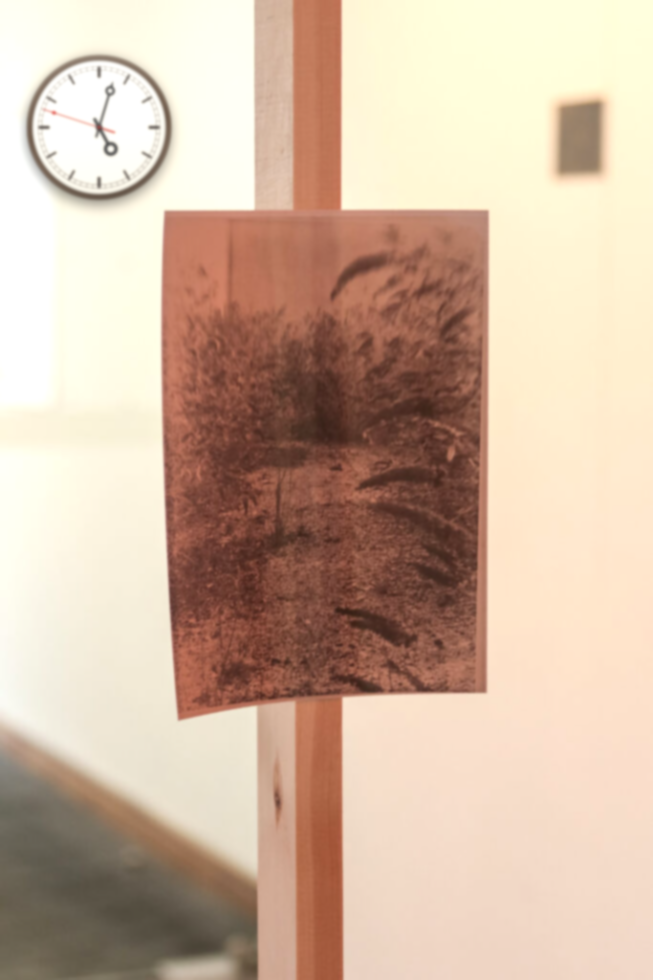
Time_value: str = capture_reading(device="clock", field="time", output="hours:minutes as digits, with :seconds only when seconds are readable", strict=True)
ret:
5:02:48
